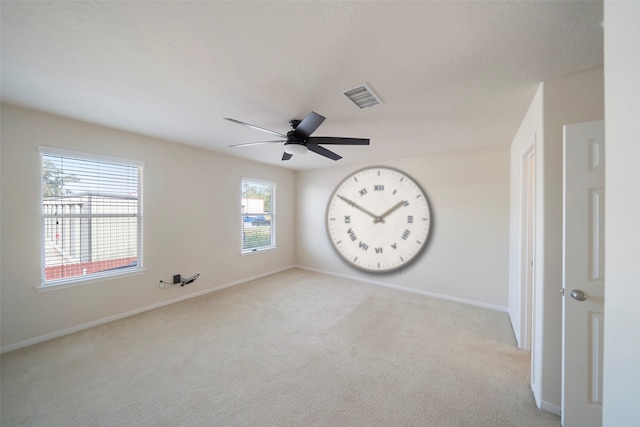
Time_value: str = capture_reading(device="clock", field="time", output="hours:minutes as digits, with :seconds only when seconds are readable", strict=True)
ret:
1:50
